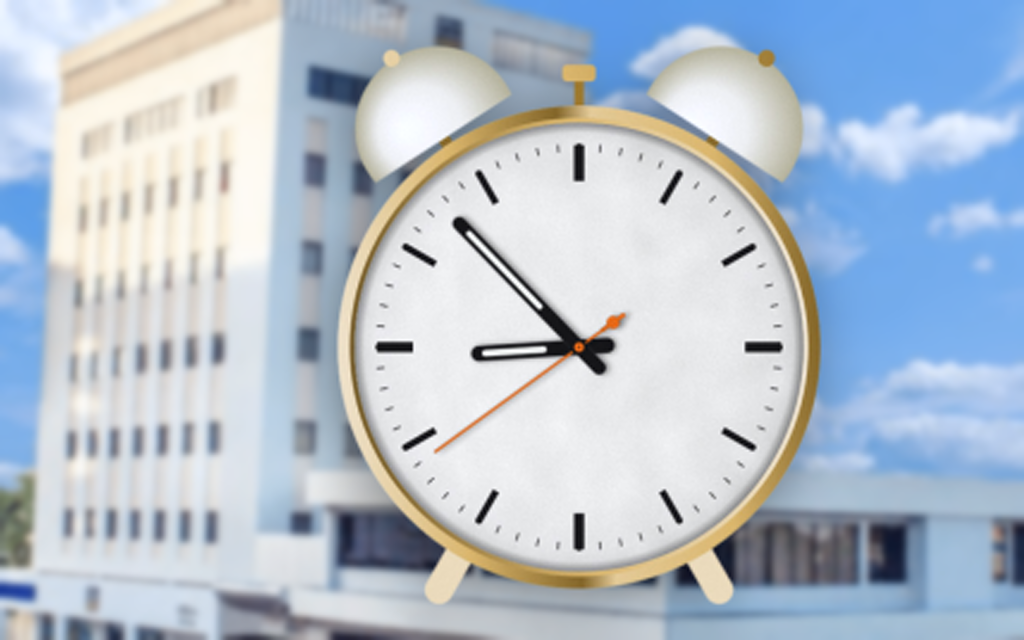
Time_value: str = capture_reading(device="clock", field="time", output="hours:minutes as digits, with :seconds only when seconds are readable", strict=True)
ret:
8:52:39
